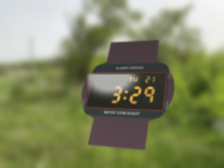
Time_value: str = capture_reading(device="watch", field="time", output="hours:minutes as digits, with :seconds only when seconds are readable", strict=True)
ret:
3:29
